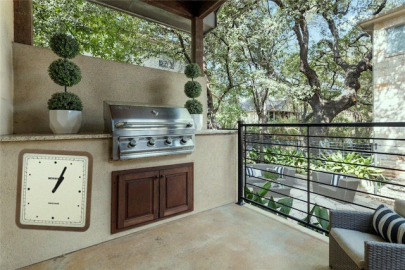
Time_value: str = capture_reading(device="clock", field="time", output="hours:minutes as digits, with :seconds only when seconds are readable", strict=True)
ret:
1:04
